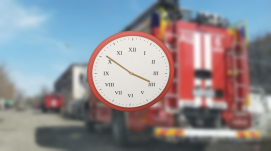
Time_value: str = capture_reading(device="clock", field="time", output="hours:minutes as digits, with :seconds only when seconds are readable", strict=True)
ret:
3:51
